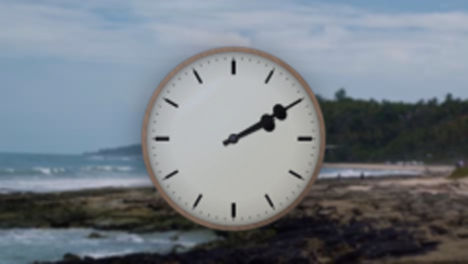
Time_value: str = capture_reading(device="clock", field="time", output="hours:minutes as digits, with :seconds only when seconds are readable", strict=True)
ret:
2:10
